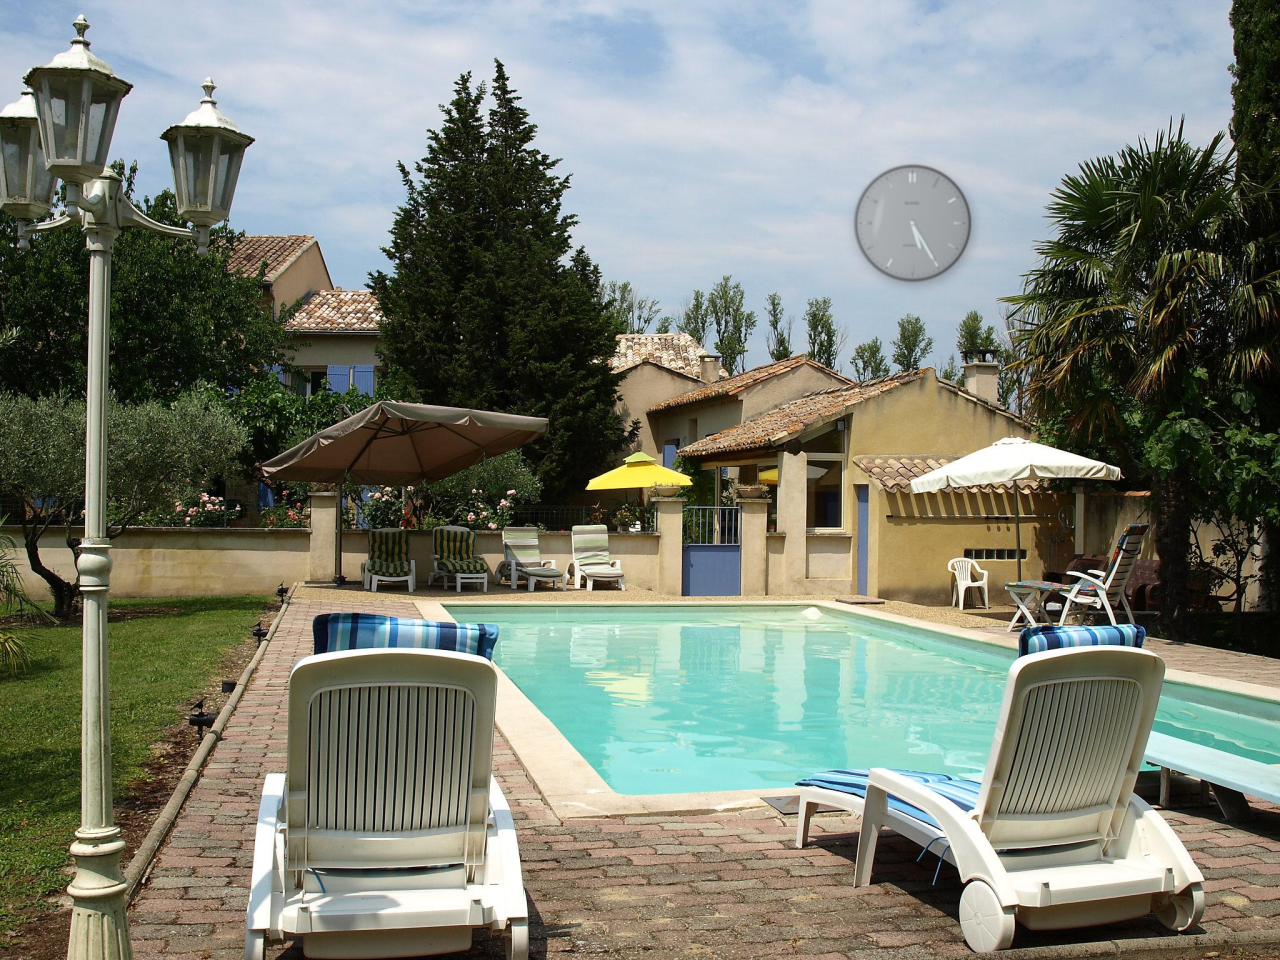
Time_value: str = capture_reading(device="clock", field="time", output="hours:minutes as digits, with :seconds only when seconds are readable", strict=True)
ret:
5:25
